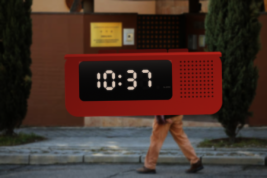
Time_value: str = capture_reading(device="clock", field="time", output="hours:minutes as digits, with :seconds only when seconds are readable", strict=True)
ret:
10:37
